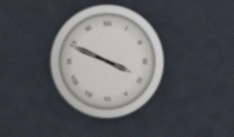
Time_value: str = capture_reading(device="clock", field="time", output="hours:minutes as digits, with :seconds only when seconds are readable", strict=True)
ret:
3:49
